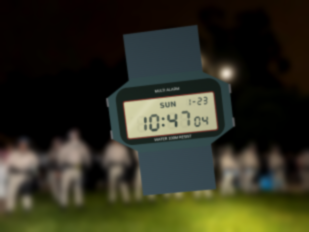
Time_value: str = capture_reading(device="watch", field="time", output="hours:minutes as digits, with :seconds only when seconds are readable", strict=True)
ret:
10:47:04
